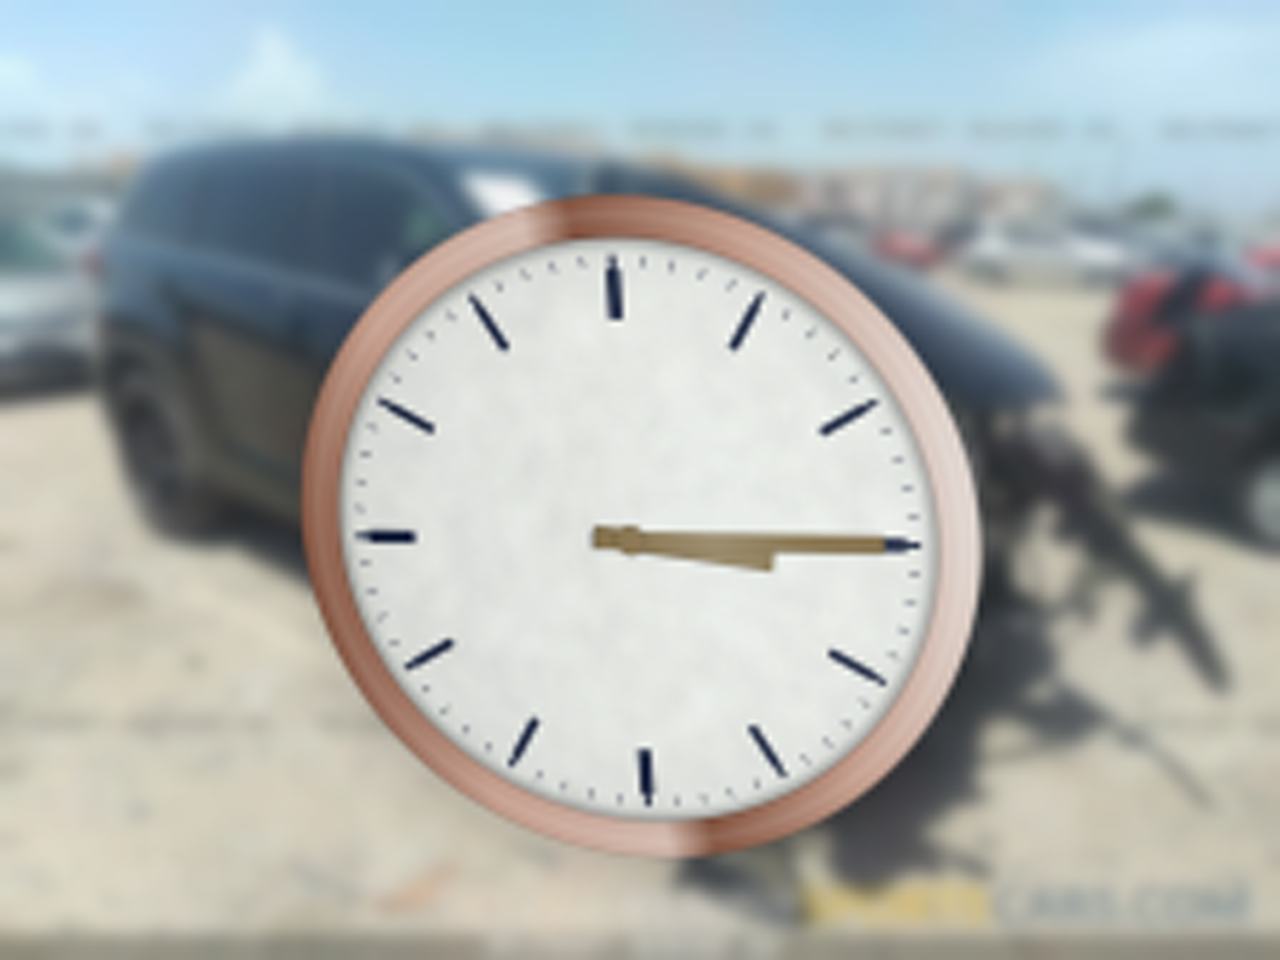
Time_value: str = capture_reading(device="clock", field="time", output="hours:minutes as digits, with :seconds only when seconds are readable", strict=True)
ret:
3:15
